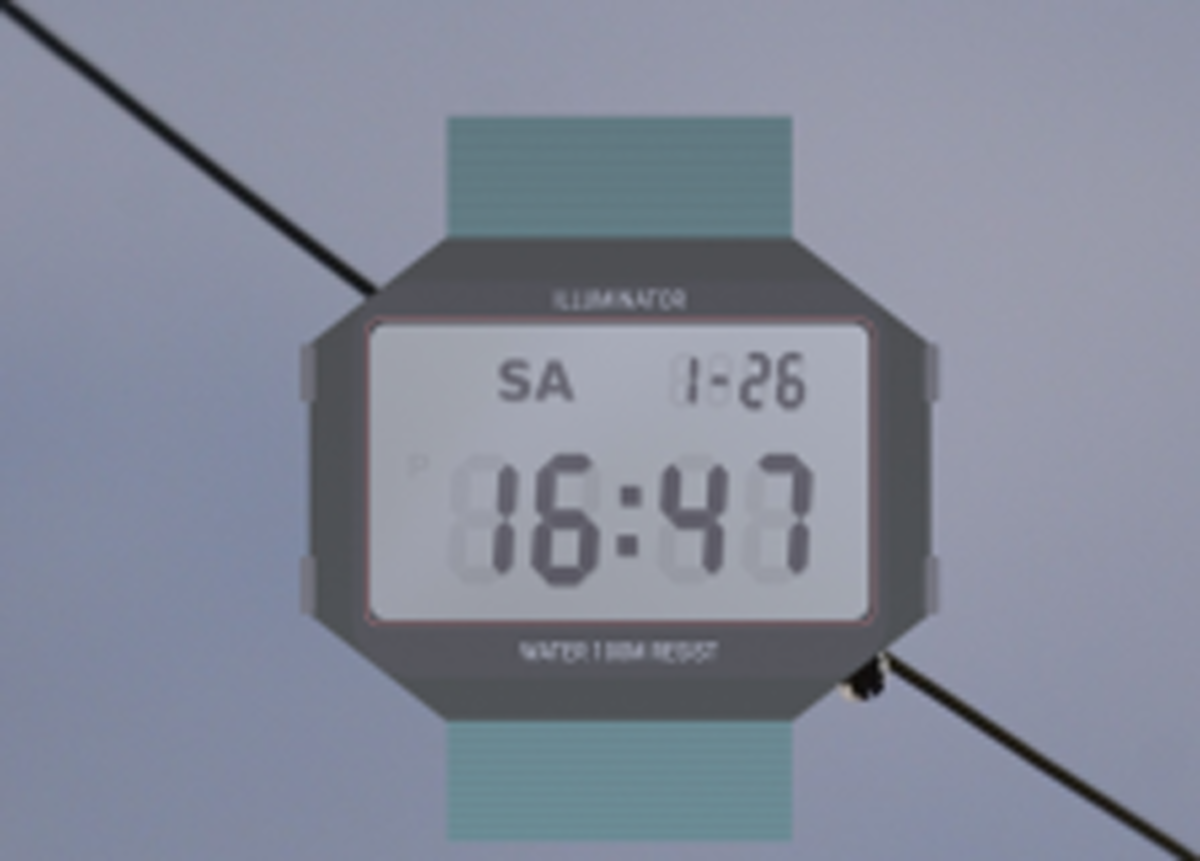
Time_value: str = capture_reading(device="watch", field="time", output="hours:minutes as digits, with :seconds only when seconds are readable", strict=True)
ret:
16:47
